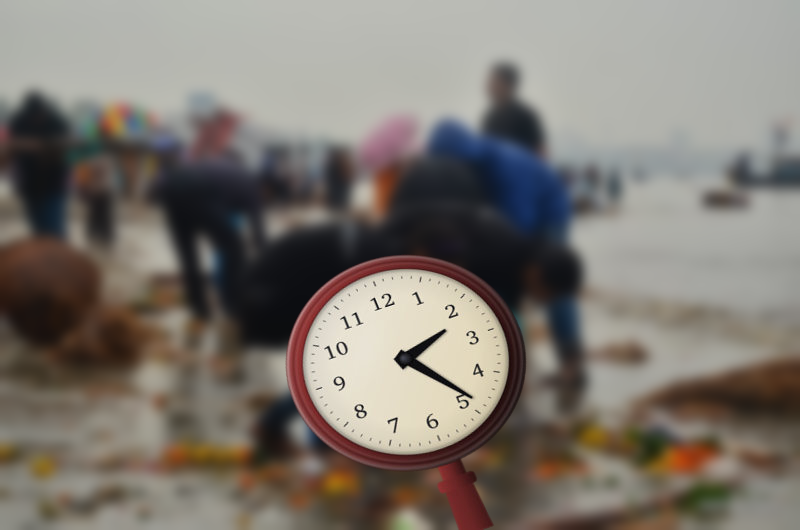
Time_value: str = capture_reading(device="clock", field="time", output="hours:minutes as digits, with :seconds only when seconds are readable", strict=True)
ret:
2:24
